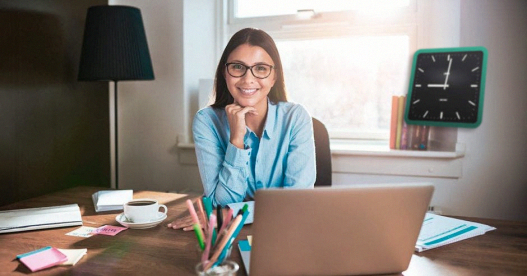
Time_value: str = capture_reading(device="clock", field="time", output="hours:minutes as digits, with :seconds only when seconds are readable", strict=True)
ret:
9:01
